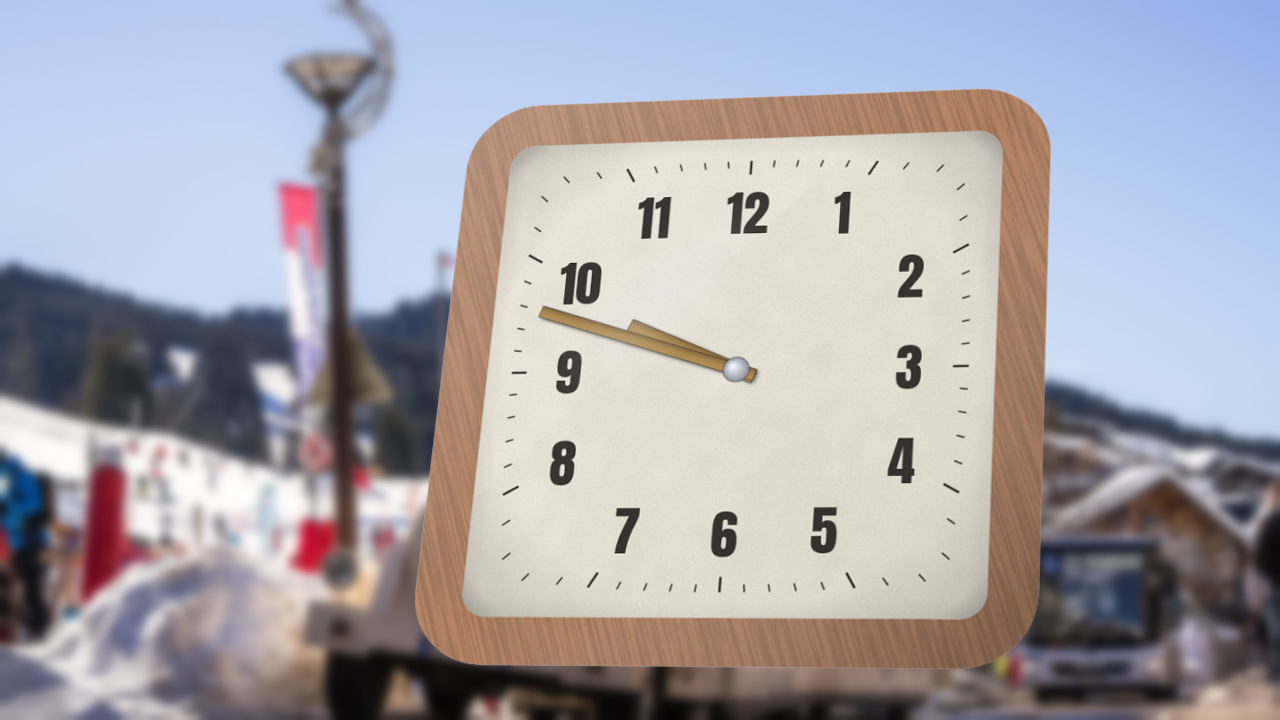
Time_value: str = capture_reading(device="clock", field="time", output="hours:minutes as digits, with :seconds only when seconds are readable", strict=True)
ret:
9:48
